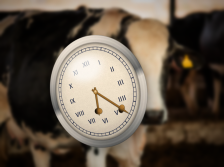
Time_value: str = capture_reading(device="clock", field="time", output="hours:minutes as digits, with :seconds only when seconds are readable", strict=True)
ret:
6:23
